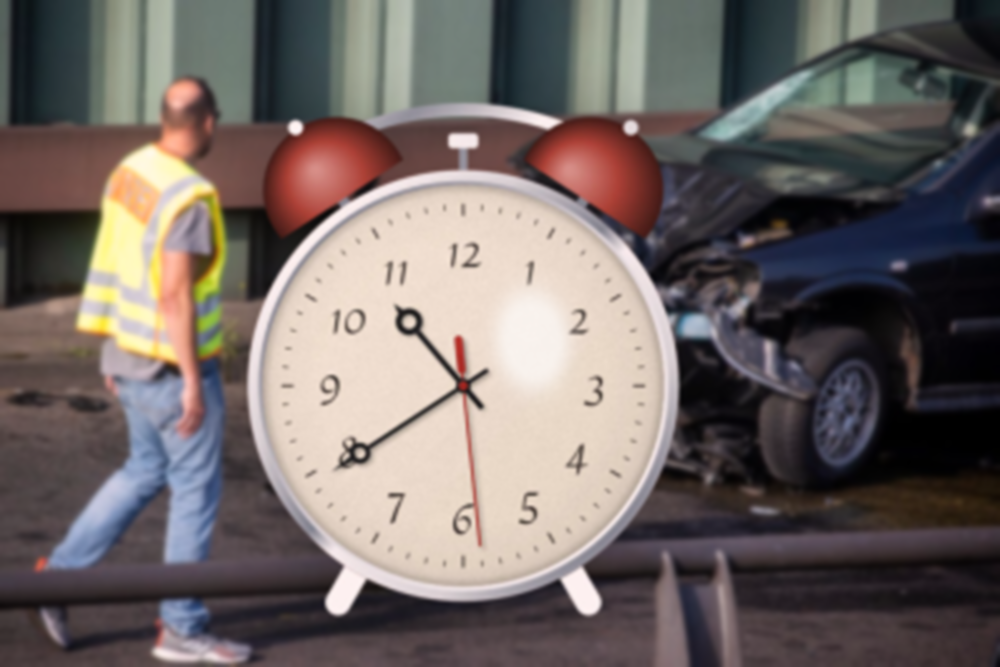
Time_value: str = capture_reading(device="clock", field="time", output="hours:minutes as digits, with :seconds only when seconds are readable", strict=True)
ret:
10:39:29
